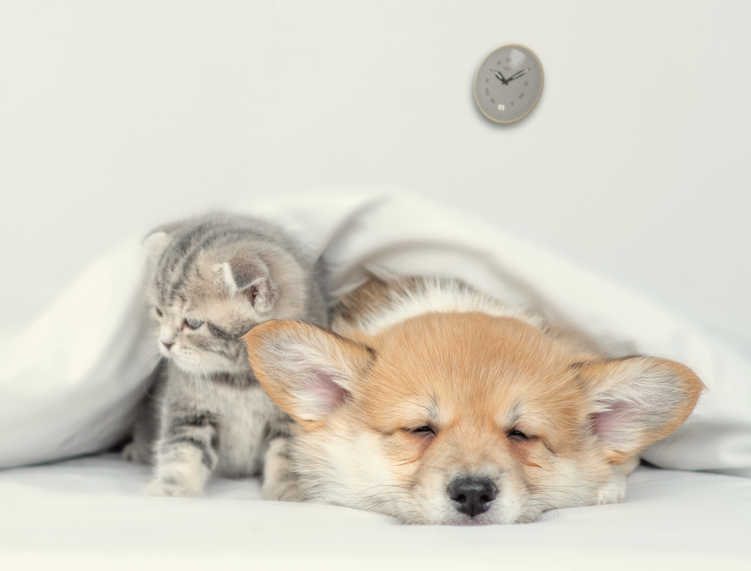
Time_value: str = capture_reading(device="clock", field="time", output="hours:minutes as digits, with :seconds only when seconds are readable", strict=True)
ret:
10:10
